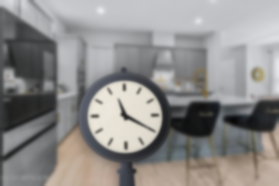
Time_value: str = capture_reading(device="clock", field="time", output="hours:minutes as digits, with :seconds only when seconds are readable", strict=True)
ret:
11:20
